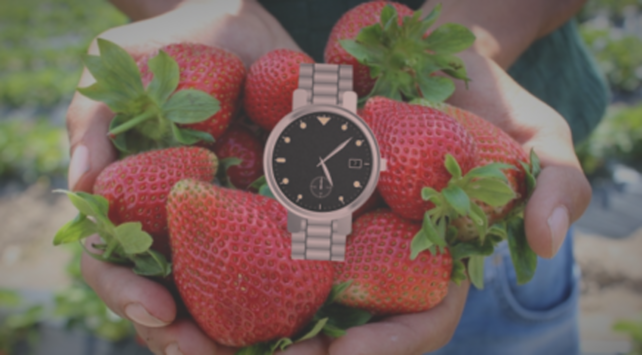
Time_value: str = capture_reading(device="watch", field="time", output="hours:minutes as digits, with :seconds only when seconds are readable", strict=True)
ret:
5:08
